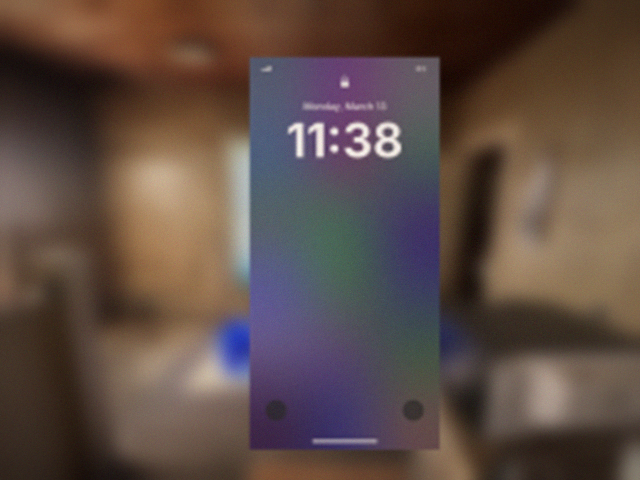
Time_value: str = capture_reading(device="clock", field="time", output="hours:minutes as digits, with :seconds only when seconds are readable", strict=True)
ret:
11:38
